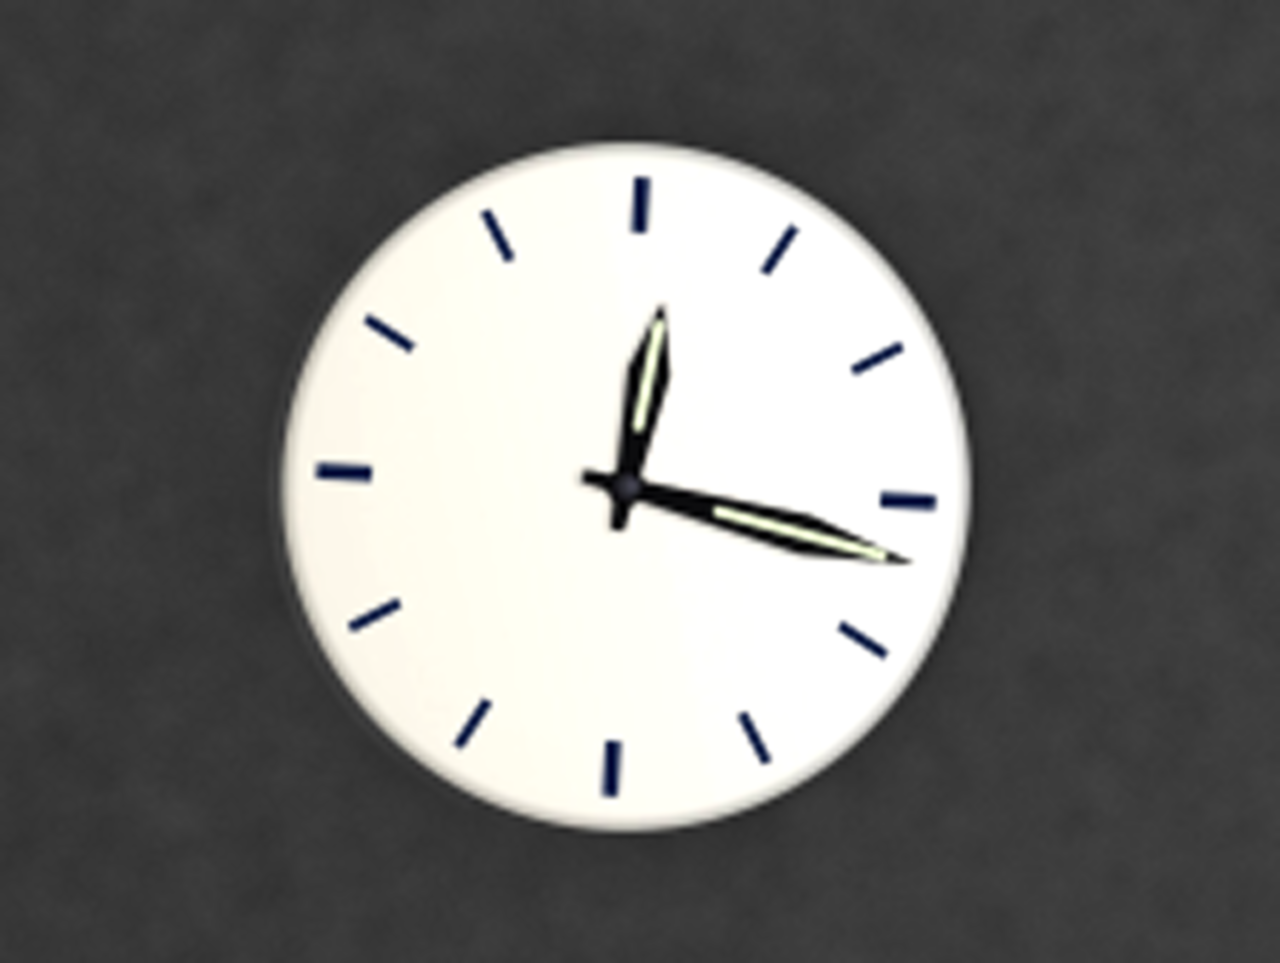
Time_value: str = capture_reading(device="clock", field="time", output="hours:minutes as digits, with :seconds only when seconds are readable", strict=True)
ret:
12:17
